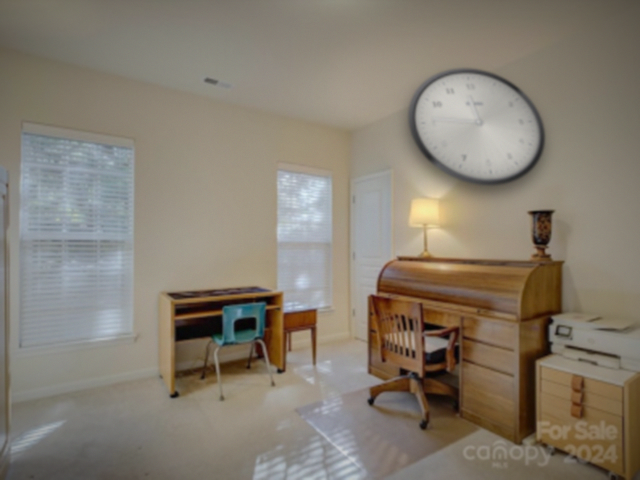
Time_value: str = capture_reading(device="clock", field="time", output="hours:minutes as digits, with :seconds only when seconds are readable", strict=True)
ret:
11:46
